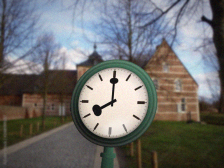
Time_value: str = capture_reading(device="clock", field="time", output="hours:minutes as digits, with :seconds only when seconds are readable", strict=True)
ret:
8:00
